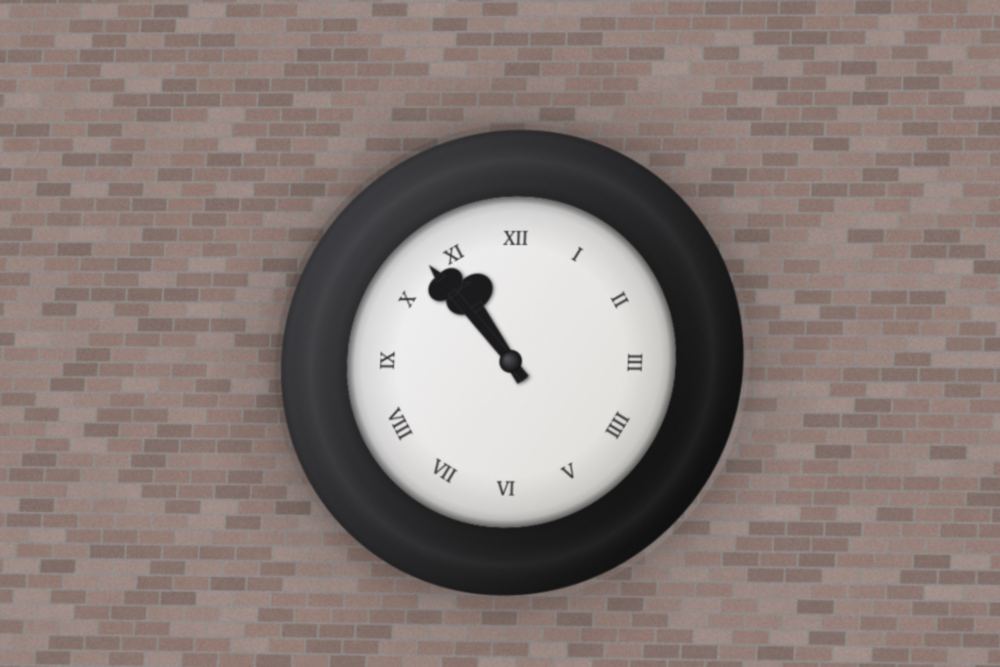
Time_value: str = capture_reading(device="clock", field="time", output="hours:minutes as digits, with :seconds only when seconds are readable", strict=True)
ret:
10:53
